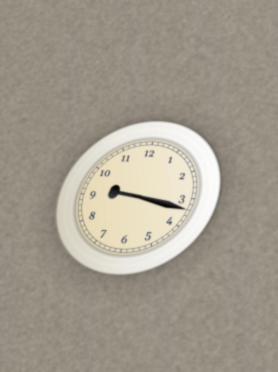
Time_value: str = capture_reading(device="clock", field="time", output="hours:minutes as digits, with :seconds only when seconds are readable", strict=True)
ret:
9:17
